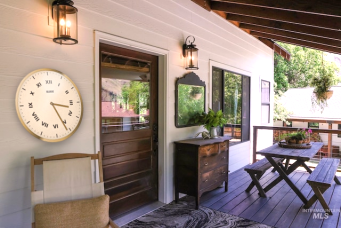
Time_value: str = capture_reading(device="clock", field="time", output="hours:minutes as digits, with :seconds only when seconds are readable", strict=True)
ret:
3:26
